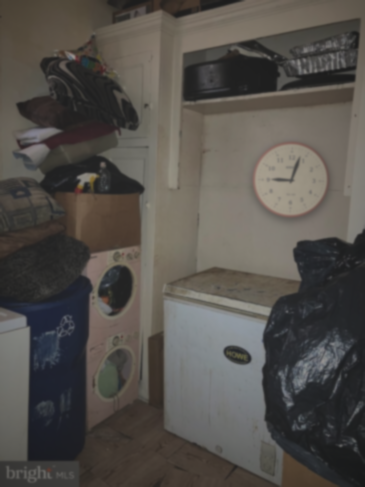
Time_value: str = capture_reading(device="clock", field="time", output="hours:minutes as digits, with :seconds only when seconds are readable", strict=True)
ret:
9:03
